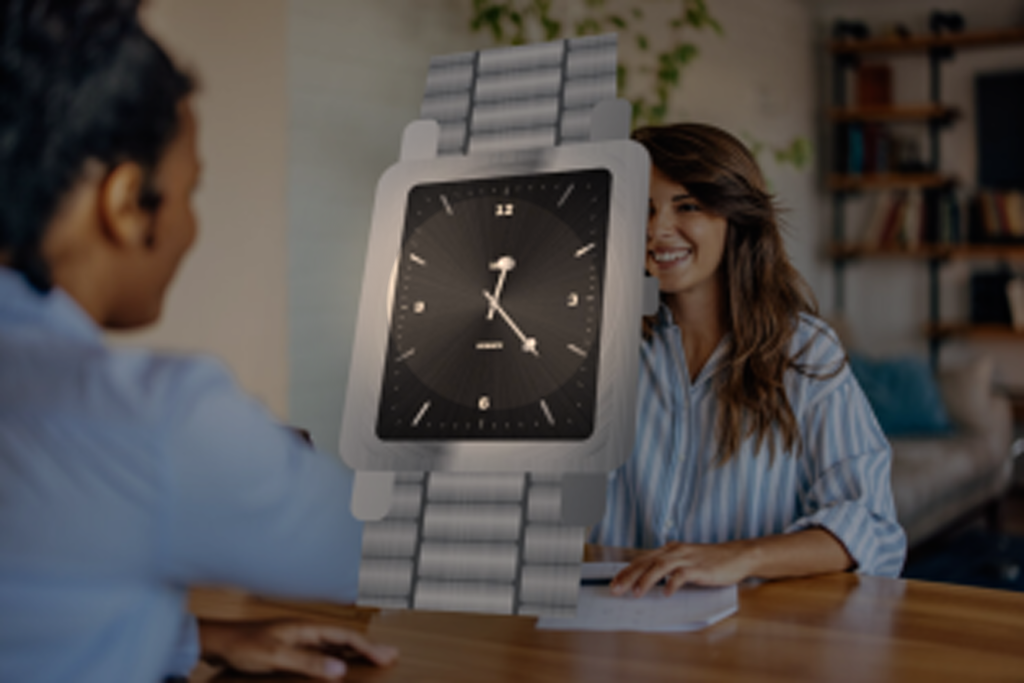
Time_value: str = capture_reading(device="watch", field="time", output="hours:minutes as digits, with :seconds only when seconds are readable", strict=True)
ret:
12:23
